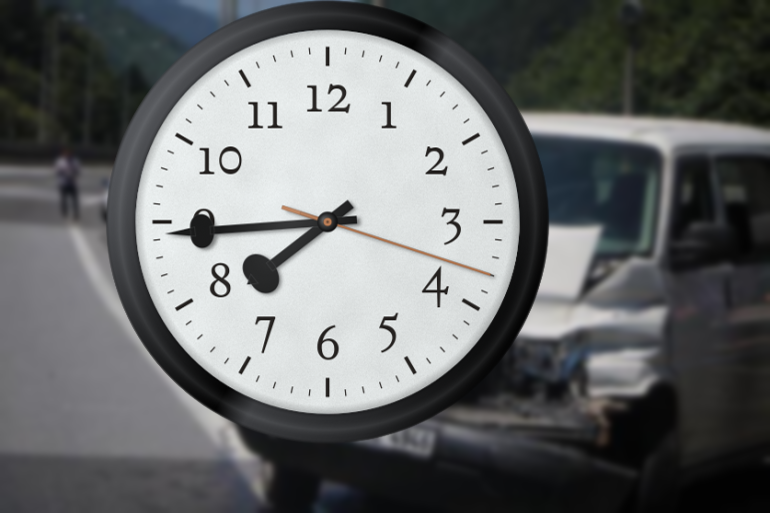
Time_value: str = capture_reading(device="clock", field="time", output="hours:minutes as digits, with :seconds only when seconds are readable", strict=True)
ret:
7:44:18
